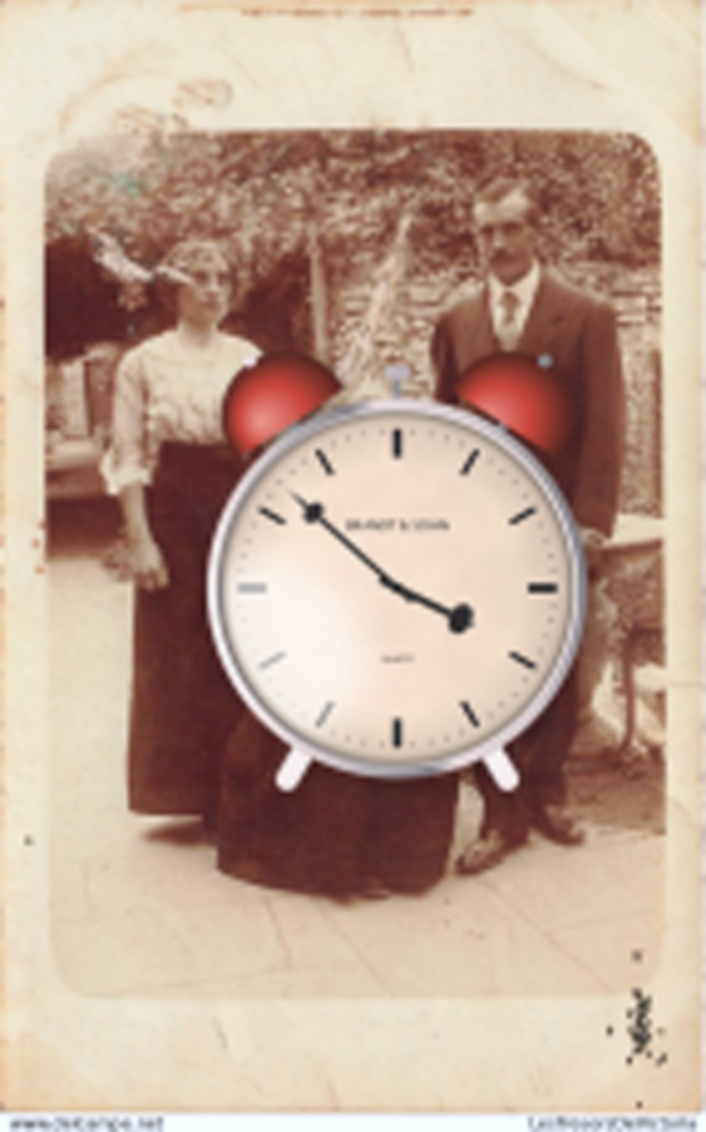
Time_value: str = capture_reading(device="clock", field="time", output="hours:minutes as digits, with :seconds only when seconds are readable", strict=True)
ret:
3:52
